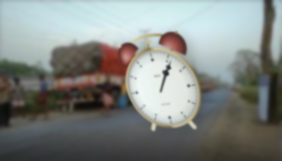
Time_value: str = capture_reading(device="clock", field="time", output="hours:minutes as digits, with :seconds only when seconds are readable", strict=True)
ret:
1:06
